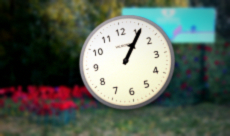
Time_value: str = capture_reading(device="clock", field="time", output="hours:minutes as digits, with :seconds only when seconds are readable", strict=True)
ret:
1:06
